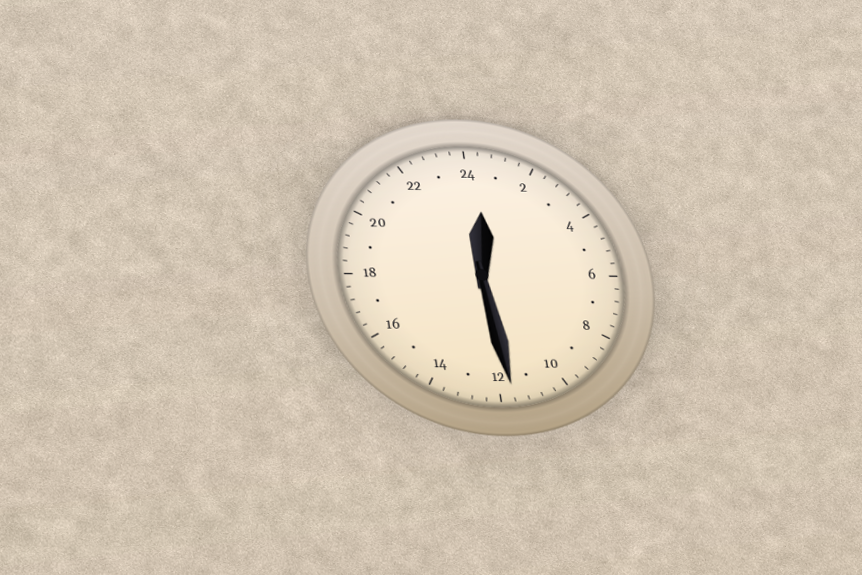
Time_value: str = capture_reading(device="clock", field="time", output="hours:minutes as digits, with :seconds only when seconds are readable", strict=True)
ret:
0:29
